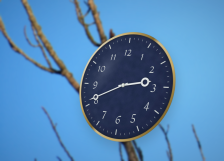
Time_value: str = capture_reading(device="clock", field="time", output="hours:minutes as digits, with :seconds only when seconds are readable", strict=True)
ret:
2:41
